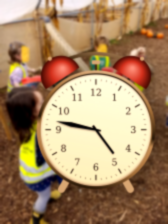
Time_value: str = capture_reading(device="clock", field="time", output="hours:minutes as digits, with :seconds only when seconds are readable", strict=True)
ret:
4:47
